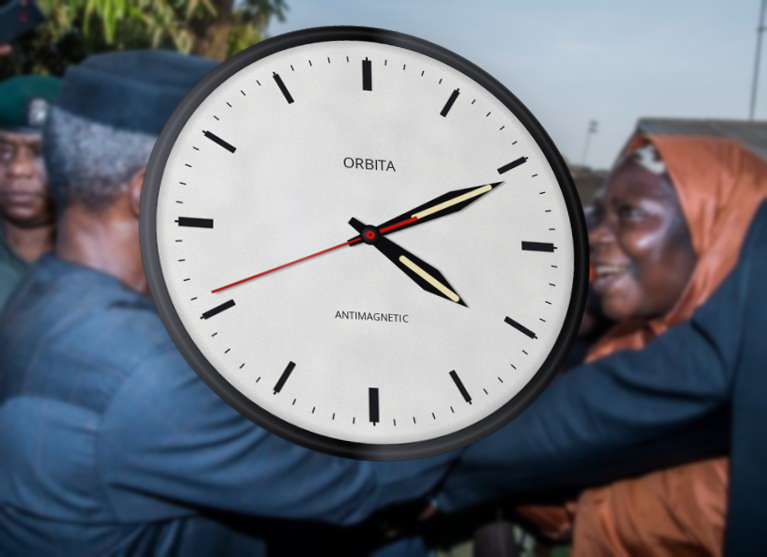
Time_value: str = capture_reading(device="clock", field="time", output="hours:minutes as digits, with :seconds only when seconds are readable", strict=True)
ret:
4:10:41
